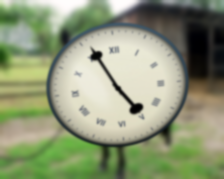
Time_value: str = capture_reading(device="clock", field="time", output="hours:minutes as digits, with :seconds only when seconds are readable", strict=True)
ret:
4:56
